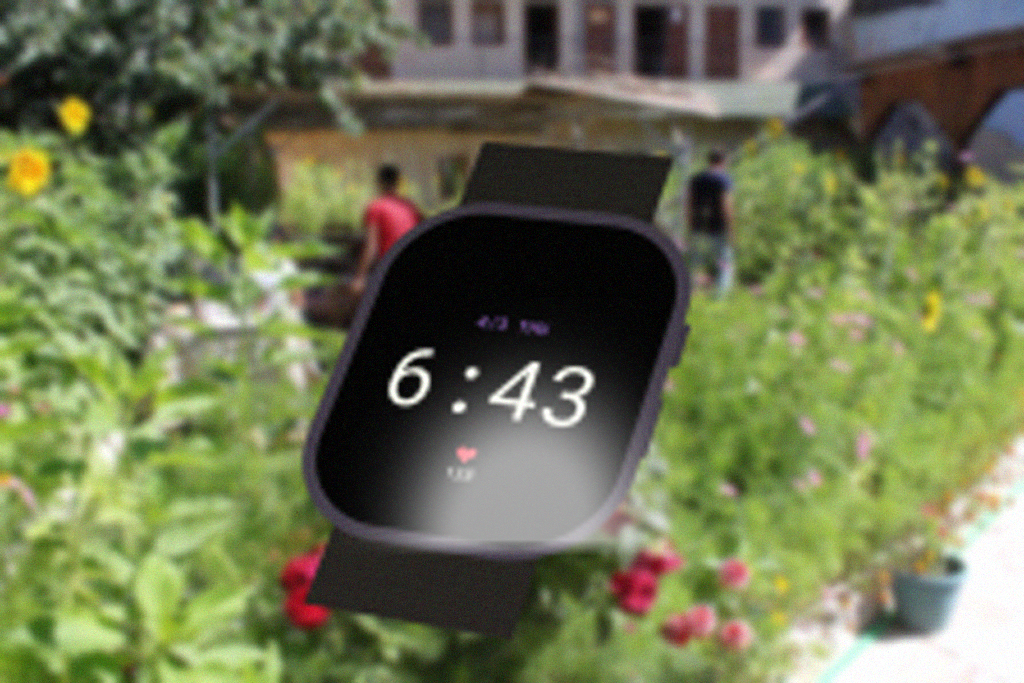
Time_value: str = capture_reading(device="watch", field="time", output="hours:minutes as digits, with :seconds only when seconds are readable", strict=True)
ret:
6:43
